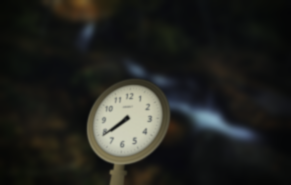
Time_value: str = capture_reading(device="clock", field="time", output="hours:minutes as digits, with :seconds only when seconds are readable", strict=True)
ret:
7:39
